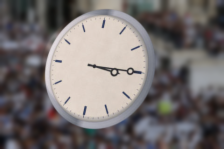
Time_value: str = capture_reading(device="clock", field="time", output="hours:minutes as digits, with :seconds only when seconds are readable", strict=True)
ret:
3:15
